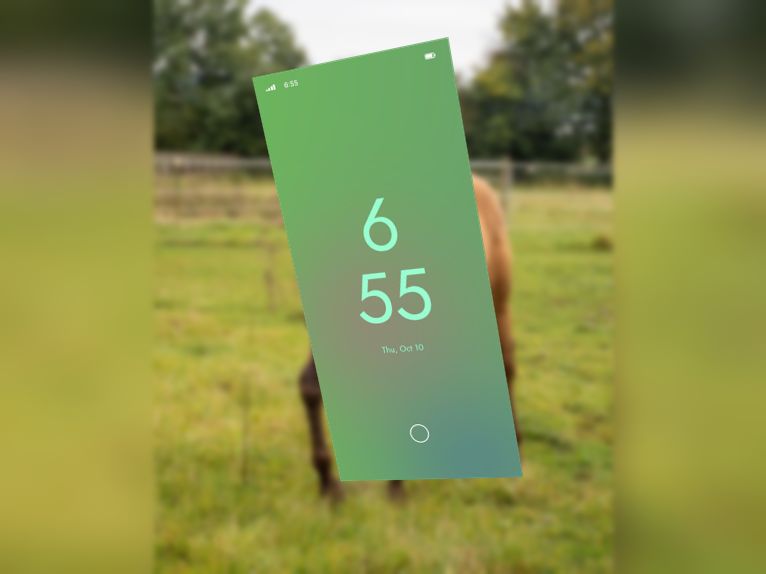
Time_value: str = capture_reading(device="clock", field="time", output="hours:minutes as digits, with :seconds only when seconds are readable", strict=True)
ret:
6:55
